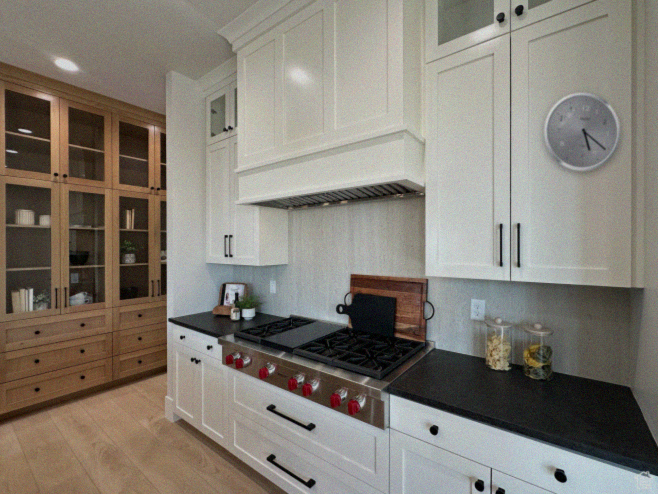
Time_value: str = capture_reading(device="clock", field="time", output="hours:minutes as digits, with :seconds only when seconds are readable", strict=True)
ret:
5:21
